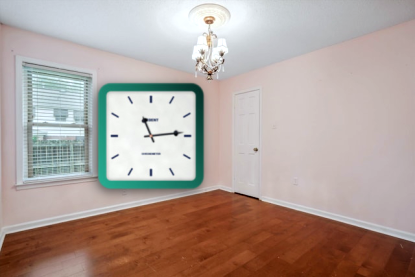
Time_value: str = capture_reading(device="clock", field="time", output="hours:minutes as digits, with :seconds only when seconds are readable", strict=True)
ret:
11:14
